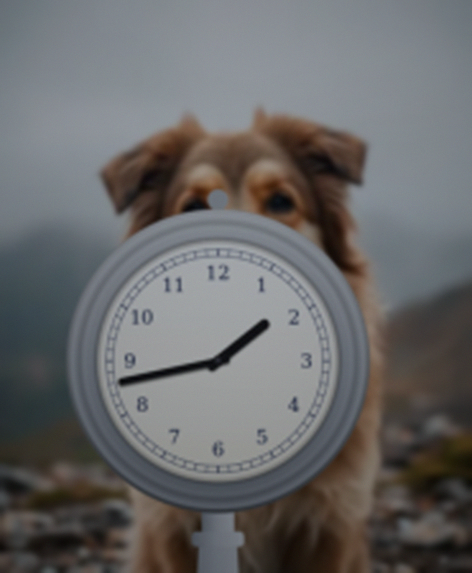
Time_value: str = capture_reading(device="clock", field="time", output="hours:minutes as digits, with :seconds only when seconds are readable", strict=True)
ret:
1:43
